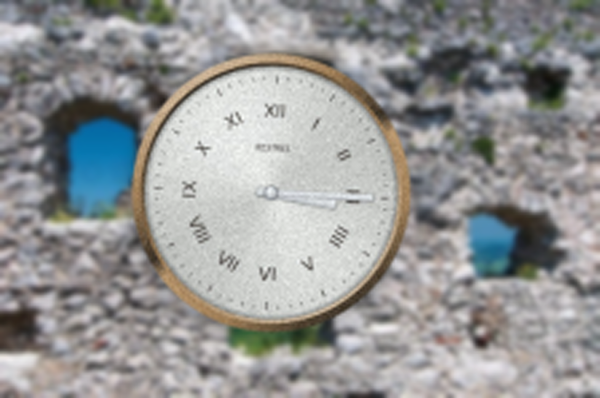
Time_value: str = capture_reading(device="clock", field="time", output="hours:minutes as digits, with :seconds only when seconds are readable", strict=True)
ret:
3:15
